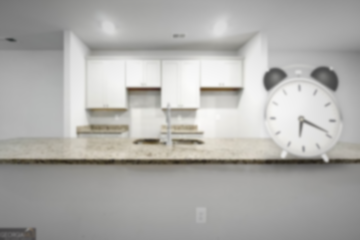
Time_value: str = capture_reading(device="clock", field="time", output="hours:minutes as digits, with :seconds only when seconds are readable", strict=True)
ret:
6:19
